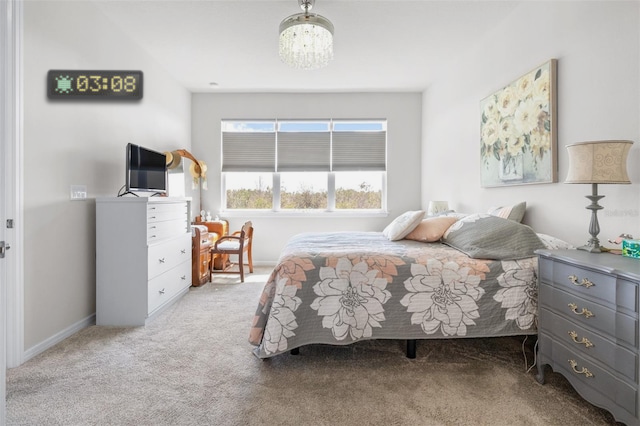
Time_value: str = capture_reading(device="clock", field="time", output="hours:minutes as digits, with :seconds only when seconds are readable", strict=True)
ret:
3:08
